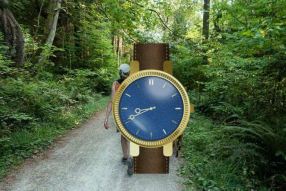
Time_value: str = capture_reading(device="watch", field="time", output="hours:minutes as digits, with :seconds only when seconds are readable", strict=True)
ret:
8:41
